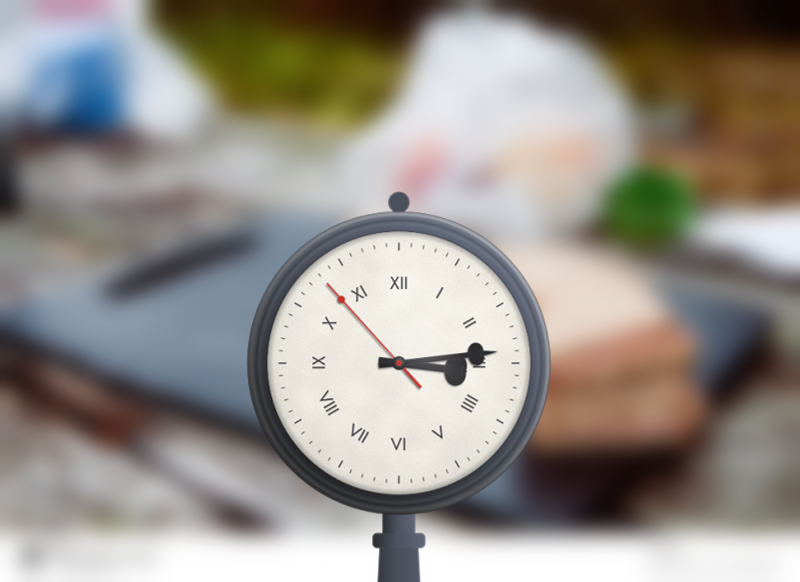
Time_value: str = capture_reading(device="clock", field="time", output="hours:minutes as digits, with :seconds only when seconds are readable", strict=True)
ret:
3:13:53
